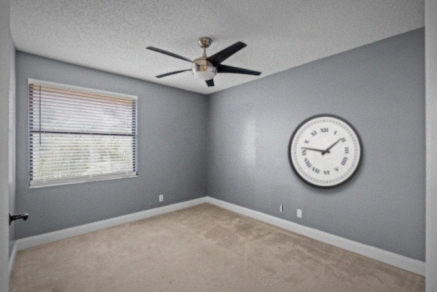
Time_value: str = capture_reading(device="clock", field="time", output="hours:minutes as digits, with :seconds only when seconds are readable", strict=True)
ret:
1:47
